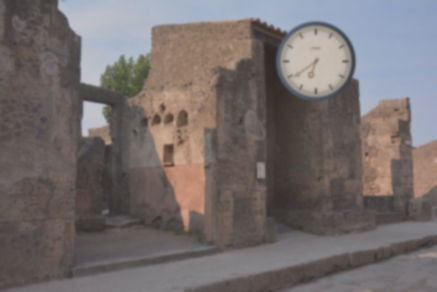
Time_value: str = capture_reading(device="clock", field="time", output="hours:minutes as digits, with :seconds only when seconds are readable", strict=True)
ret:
6:39
